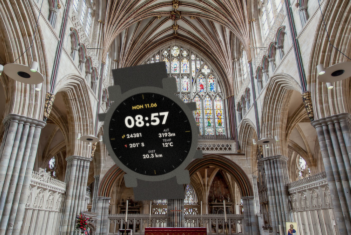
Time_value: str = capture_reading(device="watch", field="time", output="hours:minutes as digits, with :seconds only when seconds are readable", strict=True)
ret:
8:57
